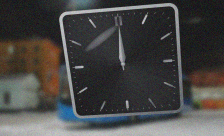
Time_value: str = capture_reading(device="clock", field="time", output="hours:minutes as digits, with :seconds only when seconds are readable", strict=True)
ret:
12:00
